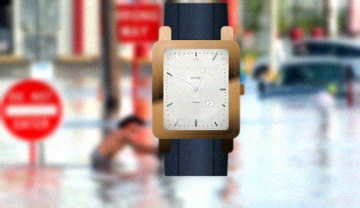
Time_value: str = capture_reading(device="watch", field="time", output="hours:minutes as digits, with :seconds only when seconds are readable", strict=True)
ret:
10:04
